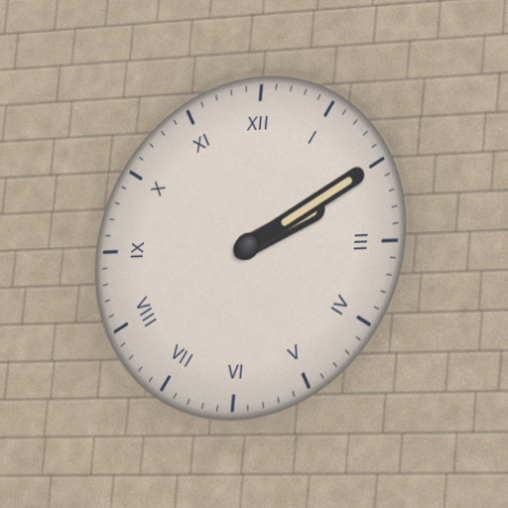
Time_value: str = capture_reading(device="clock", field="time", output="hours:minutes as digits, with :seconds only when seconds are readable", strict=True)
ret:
2:10
